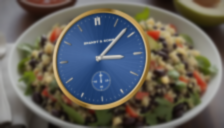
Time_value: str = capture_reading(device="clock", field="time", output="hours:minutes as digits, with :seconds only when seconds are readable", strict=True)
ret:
3:08
